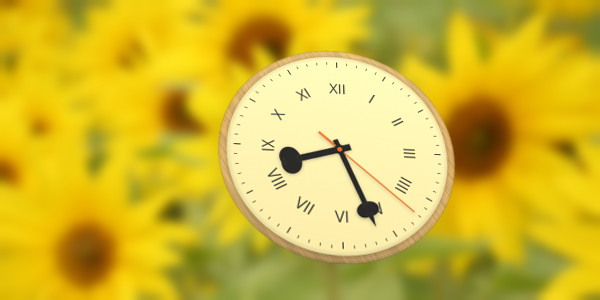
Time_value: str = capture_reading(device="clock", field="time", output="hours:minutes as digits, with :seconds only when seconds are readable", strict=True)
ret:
8:26:22
